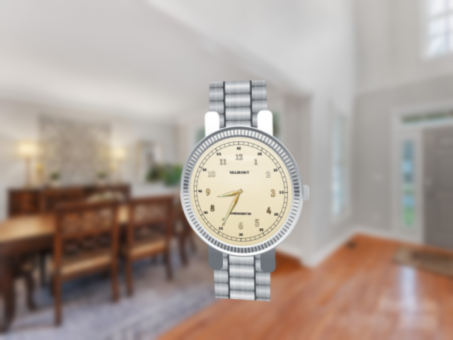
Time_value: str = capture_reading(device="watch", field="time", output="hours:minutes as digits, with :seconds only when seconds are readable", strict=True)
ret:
8:35
